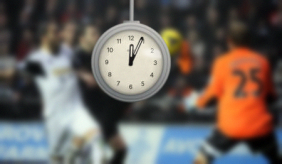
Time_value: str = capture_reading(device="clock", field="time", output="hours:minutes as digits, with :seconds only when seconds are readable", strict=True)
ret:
12:04
